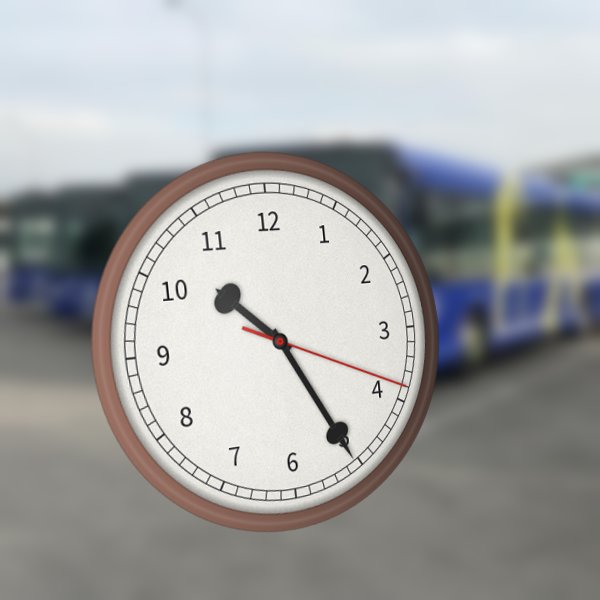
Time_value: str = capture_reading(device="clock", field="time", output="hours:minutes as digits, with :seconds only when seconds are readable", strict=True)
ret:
10:25:19
